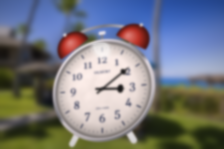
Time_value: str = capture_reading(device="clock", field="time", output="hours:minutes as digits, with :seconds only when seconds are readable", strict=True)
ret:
3:09
